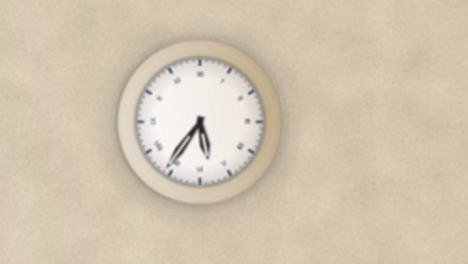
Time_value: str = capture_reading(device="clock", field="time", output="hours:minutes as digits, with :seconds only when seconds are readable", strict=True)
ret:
5:36
